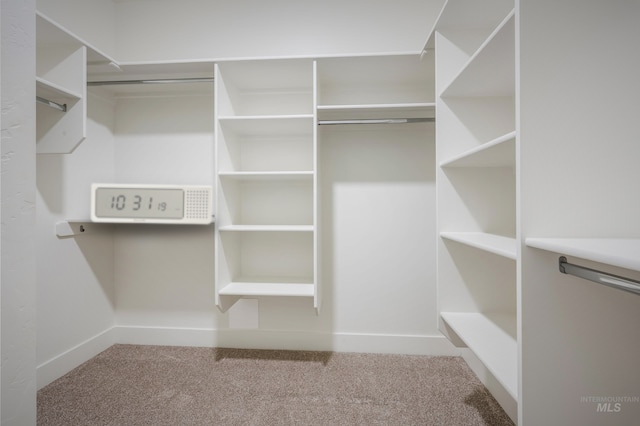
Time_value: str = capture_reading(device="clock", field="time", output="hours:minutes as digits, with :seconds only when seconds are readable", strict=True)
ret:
10:31
